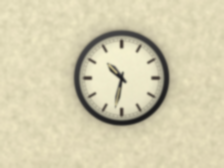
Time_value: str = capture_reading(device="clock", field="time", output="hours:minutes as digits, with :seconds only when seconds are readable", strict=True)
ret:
10:32
